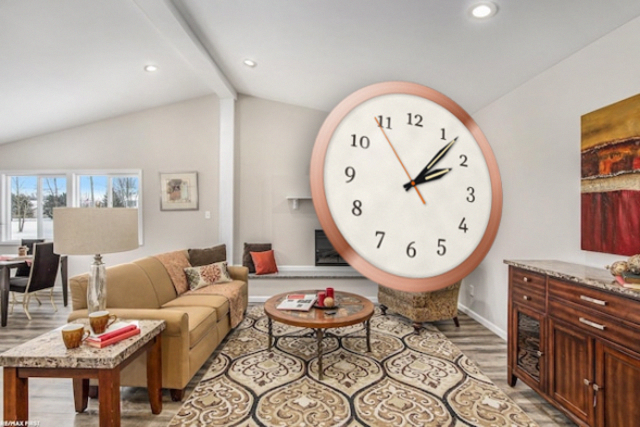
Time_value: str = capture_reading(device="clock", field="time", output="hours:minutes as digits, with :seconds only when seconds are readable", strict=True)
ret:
2:06:54
